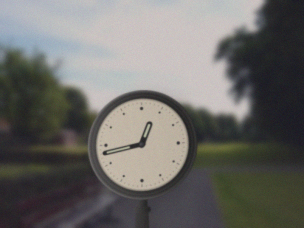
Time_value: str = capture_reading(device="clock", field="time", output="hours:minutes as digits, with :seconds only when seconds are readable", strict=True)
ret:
12:43
